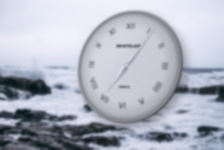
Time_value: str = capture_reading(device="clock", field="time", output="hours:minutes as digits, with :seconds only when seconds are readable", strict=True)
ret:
7:06
